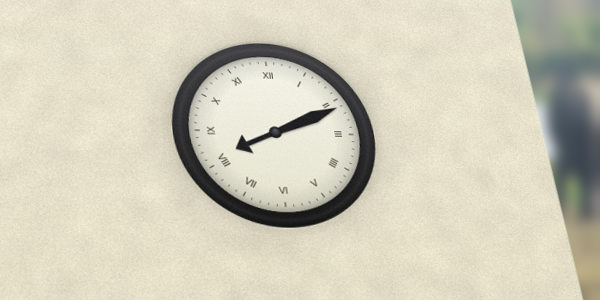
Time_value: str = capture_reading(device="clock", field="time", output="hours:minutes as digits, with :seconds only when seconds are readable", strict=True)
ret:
8:11
